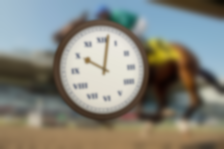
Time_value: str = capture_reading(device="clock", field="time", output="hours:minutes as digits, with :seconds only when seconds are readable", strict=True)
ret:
10:02
